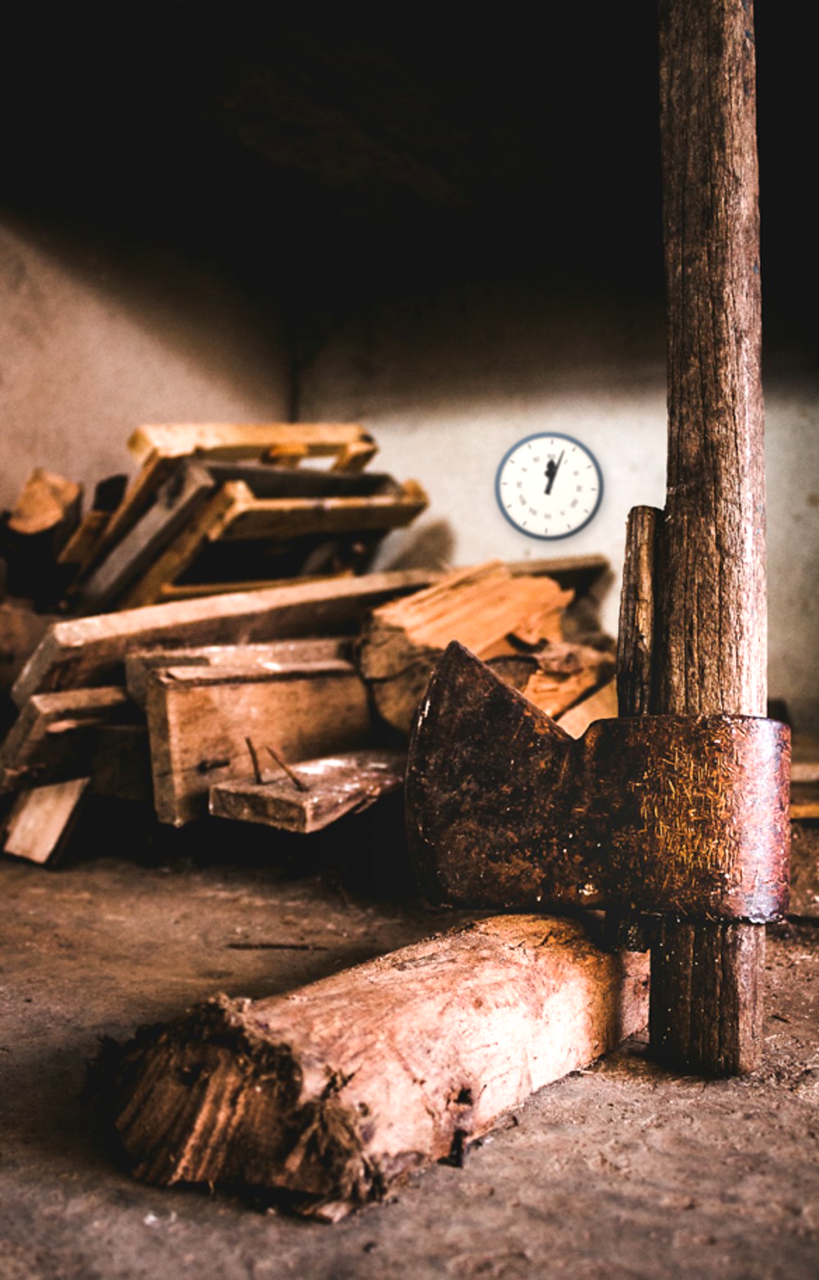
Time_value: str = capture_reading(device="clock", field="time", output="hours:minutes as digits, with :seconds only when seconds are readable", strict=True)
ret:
12:03
